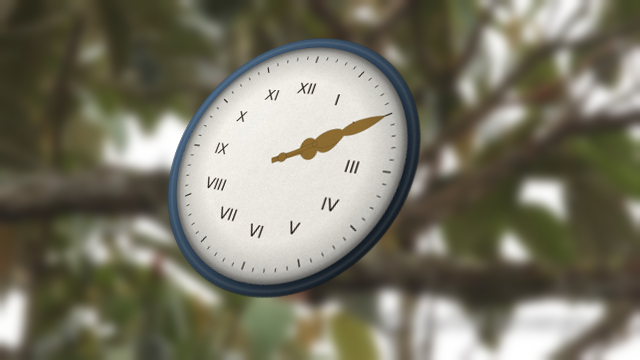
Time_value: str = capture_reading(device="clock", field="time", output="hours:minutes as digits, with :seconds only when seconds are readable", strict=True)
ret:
2:10
